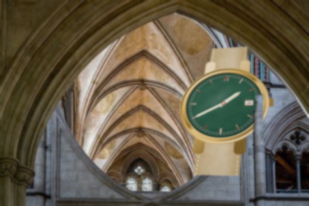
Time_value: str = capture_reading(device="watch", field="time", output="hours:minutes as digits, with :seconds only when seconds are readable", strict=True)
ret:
1:40
